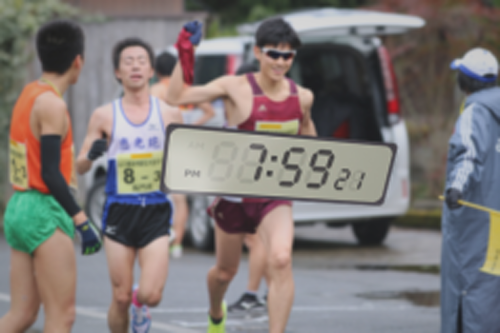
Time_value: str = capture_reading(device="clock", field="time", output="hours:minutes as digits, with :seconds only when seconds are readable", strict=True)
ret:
7:59:21
